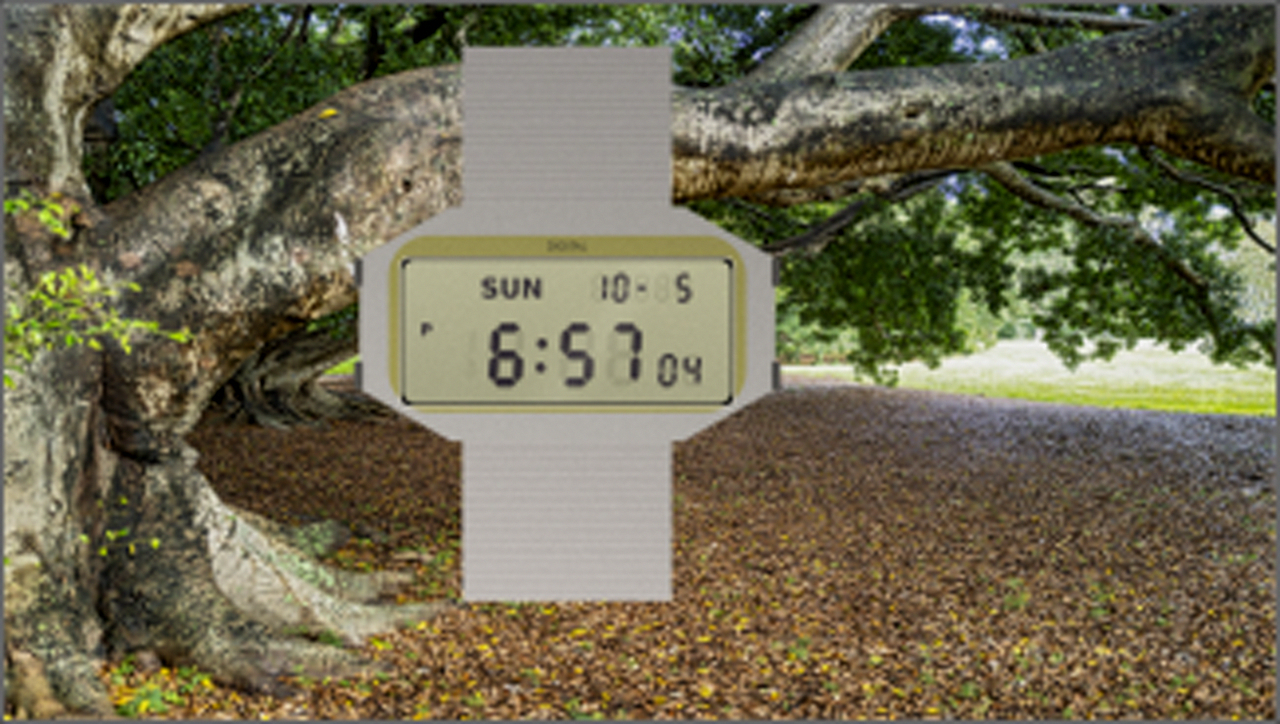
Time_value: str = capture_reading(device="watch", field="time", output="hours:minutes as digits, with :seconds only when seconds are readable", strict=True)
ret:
6:57:04
